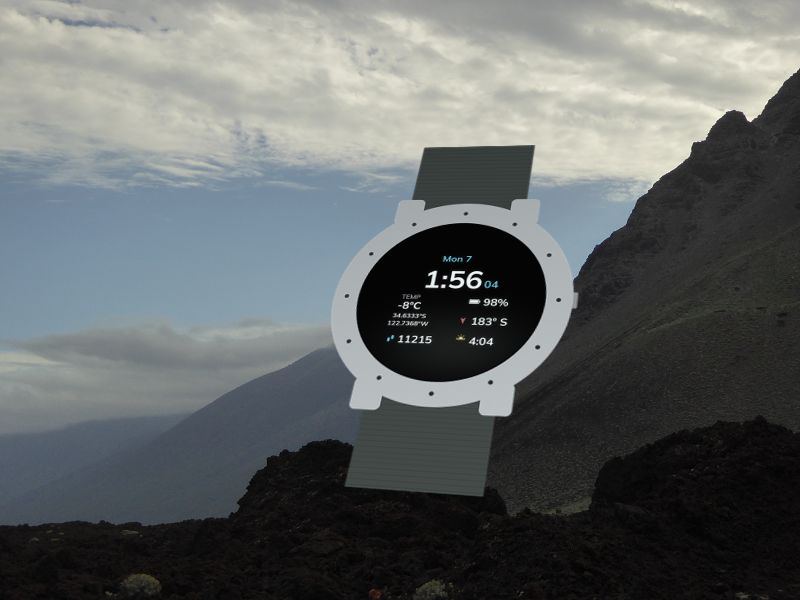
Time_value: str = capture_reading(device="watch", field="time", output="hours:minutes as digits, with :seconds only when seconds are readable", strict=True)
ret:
1:56:04
